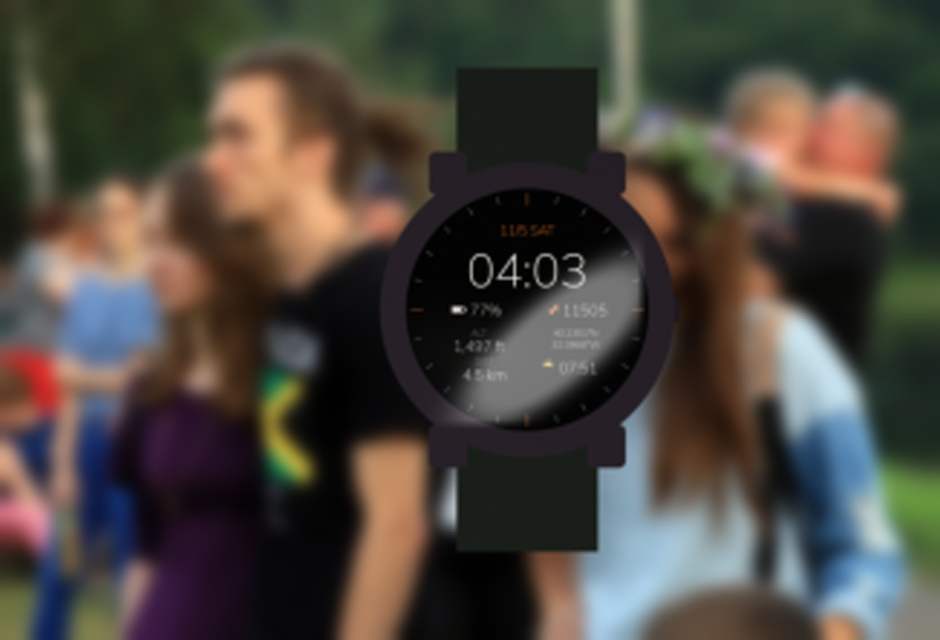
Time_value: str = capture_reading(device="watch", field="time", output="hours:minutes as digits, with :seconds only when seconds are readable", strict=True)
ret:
4:03
